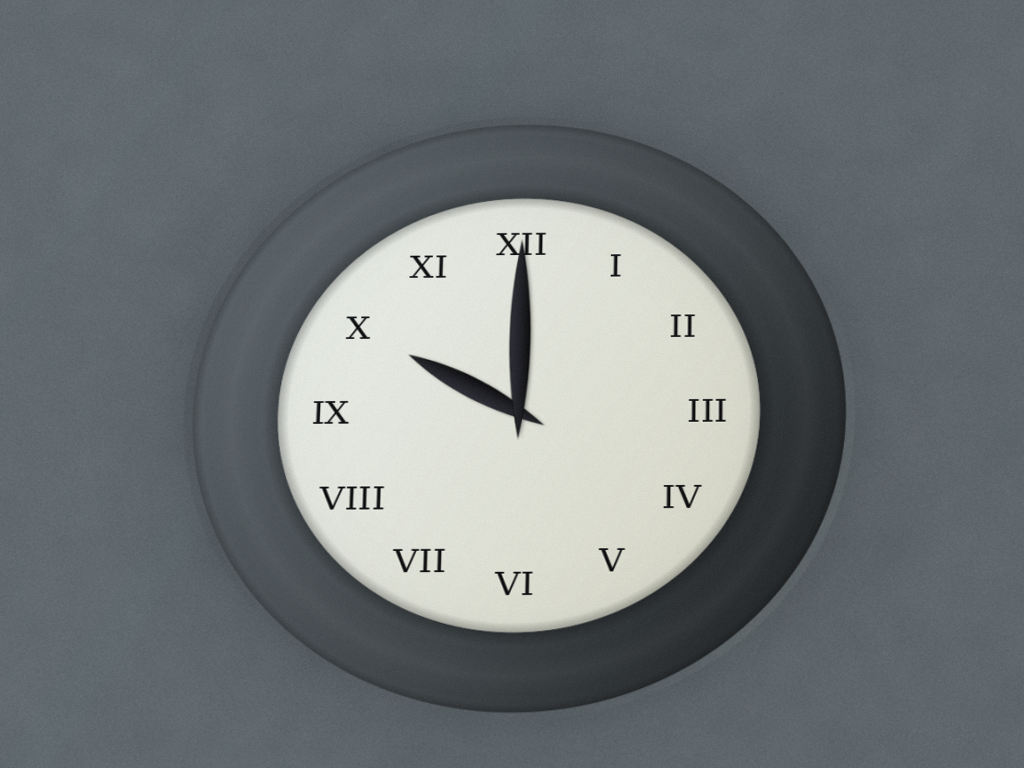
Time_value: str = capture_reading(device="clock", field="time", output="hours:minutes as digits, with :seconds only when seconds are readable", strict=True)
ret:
10:00
